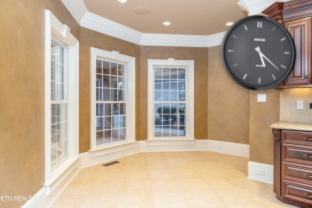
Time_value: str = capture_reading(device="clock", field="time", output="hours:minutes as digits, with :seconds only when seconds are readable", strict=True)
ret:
5:22
